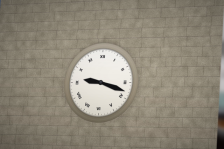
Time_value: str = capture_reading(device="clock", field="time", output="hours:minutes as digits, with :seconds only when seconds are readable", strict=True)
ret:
9:18
